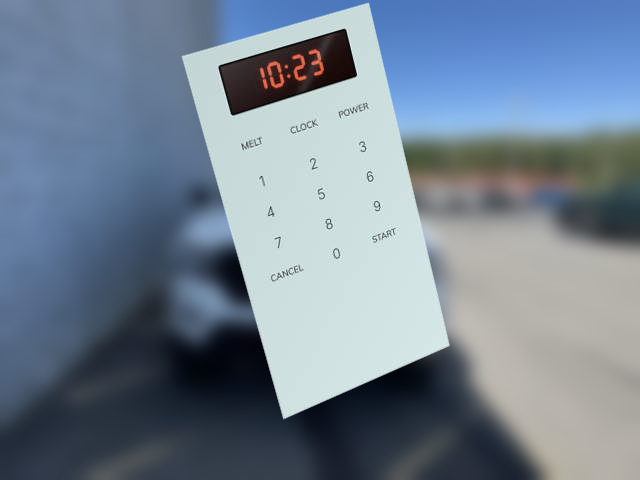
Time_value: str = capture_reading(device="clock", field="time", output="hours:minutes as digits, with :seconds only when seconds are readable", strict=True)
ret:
10:23
